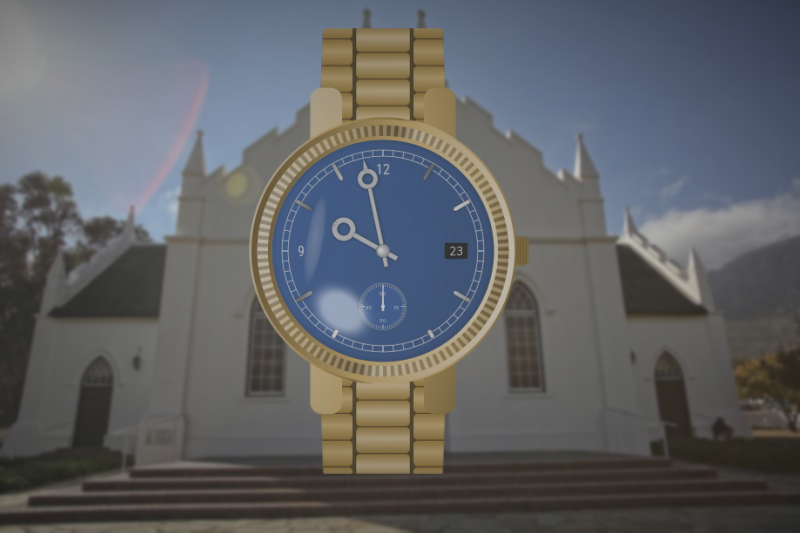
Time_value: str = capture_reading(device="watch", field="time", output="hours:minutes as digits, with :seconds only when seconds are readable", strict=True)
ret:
9:58
